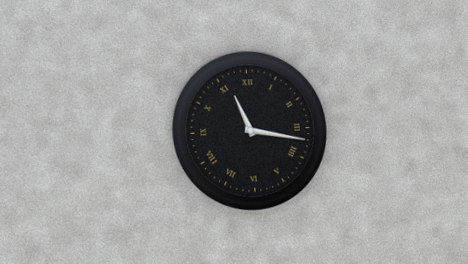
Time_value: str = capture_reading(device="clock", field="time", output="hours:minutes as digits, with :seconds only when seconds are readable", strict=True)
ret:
11:17
